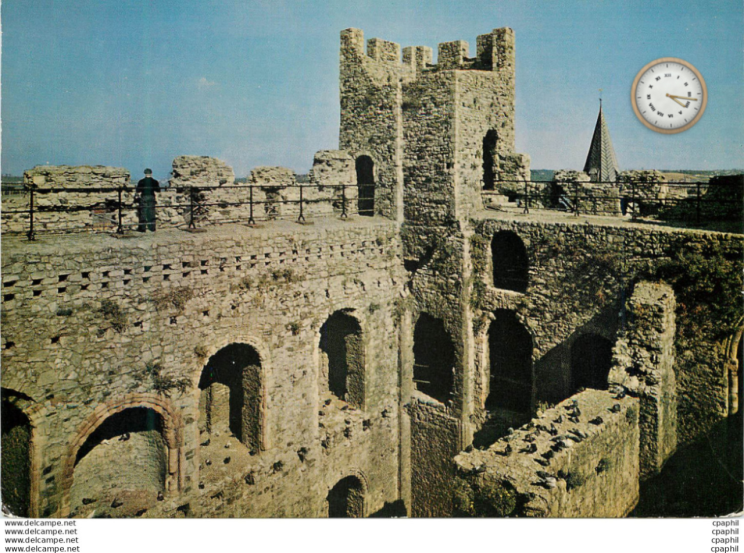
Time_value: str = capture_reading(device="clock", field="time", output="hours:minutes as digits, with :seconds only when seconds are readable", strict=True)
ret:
4:17
